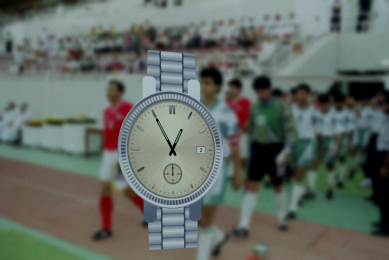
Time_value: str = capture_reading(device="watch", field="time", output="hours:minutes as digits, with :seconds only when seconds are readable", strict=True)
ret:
12:55
